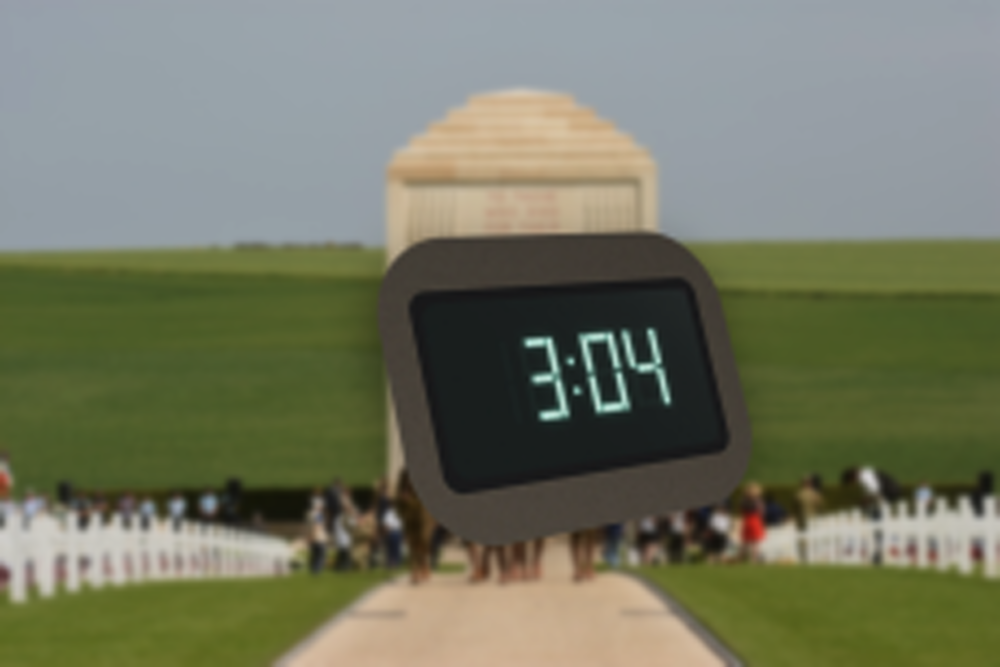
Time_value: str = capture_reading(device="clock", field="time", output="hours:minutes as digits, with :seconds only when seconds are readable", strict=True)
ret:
3:04
